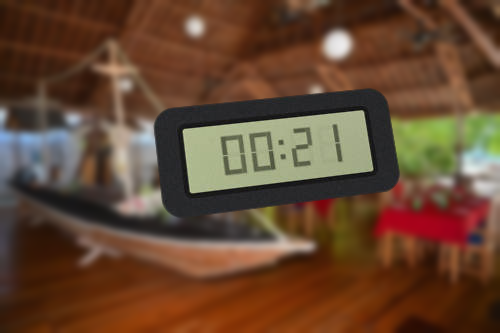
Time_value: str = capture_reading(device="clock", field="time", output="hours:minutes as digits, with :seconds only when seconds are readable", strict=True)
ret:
0:21
